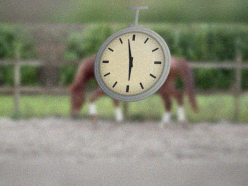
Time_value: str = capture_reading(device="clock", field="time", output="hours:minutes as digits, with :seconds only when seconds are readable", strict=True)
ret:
5:58
